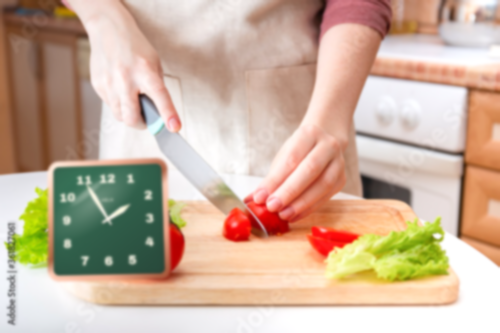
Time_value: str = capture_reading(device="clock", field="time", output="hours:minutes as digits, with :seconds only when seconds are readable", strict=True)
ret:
1:55
